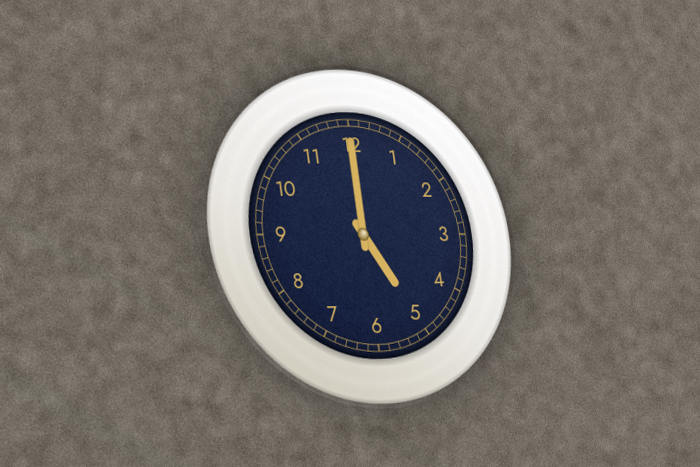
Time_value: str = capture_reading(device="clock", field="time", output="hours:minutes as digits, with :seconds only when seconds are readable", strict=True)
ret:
5:00
